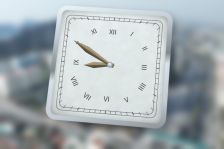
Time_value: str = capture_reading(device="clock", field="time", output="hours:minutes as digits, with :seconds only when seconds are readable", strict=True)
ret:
8:50
